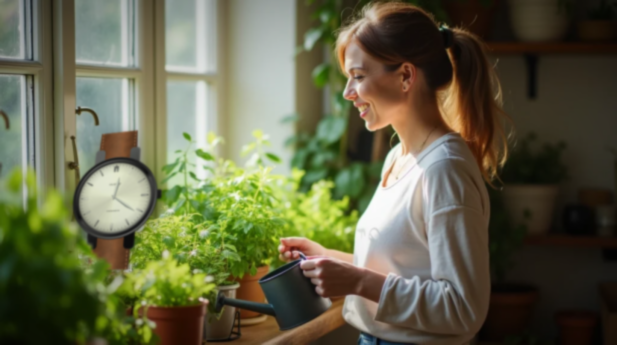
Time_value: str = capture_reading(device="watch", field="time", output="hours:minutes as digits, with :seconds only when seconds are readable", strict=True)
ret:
12:21
